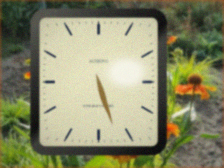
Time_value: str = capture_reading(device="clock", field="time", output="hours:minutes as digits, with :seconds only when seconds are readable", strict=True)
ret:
5:27
